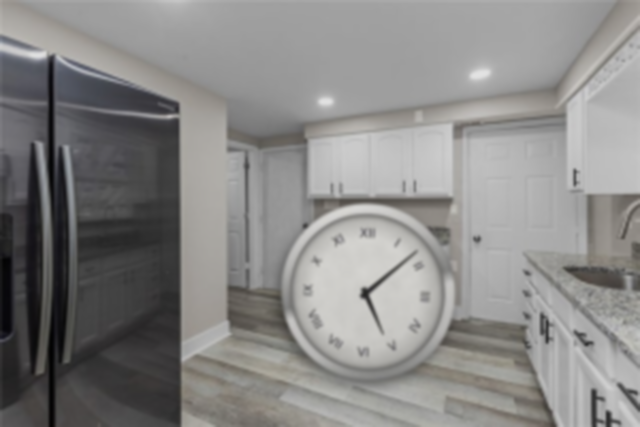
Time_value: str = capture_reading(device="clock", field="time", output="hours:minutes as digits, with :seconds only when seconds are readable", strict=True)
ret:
5:08
